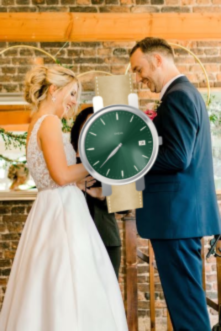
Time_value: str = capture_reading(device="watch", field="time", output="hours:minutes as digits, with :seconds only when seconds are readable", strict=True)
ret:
7:38
